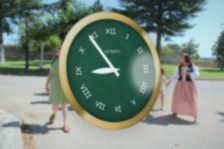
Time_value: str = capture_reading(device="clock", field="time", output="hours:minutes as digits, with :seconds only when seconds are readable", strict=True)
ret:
8:54
